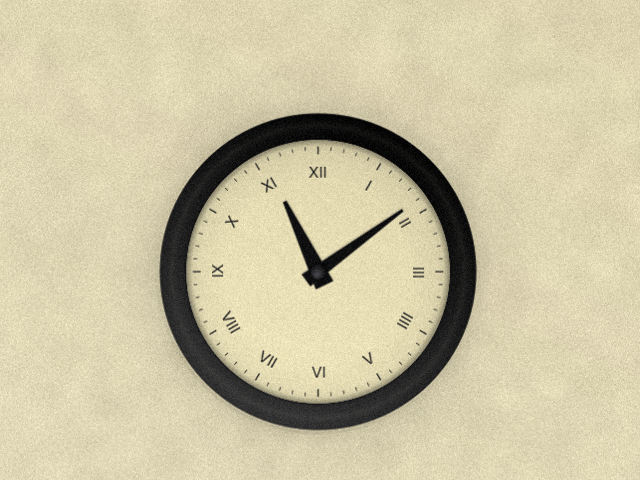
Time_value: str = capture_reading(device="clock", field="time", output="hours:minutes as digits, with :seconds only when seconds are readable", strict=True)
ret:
11:09
